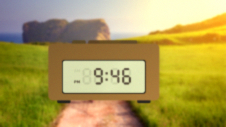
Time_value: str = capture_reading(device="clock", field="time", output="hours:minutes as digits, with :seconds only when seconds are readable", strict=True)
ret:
9:46
